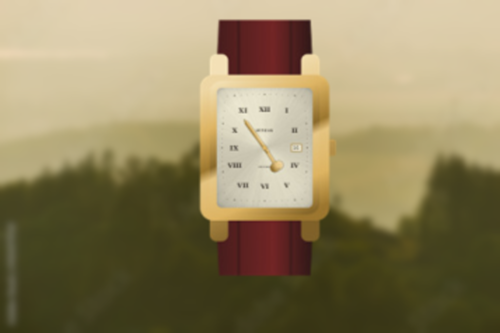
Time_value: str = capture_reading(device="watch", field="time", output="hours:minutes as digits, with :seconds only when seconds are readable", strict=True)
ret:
4:54
